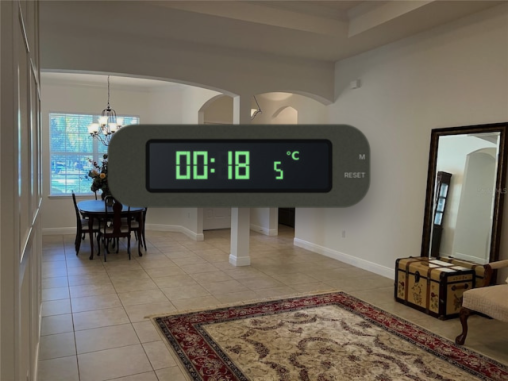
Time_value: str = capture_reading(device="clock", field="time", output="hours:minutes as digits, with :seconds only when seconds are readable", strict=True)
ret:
0:18
